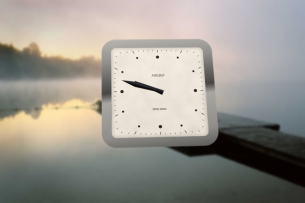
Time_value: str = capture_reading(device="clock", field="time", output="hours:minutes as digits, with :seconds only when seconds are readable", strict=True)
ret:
9:48
